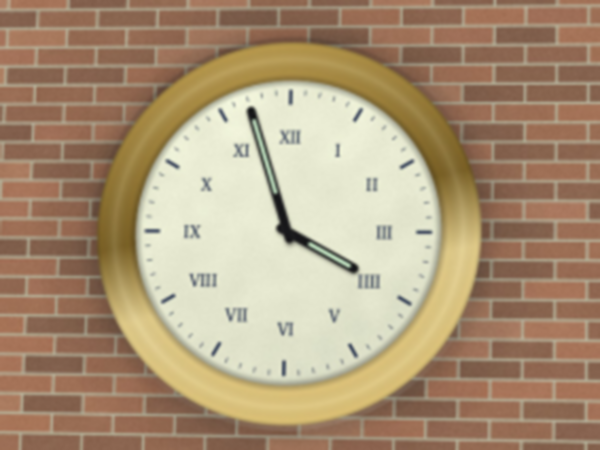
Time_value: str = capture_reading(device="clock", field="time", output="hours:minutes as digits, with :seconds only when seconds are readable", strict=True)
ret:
3:57
